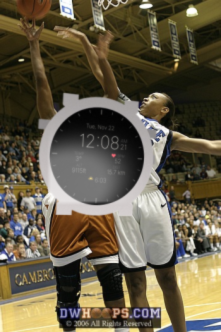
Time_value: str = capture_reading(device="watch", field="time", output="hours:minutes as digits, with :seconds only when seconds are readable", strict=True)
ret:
12:08
